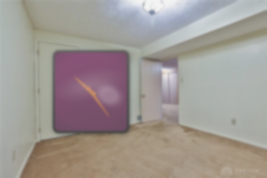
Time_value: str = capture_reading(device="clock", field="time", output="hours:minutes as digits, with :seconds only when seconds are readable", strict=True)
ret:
10:24
